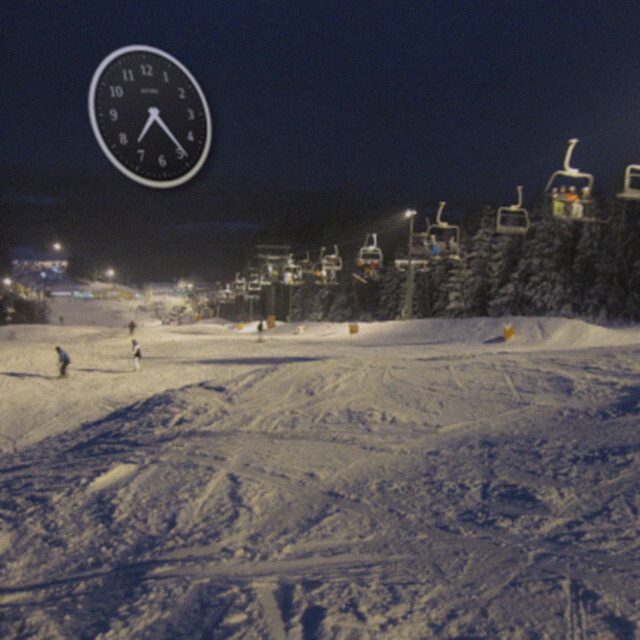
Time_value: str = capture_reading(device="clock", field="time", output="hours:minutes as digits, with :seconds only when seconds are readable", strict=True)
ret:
7:24
